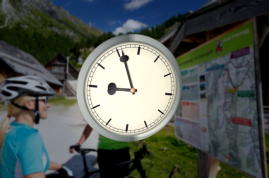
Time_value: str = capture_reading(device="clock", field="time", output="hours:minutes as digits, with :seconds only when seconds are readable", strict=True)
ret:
8:56
